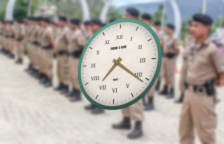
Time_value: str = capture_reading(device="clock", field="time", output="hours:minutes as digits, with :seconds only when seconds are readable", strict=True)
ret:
7:21
